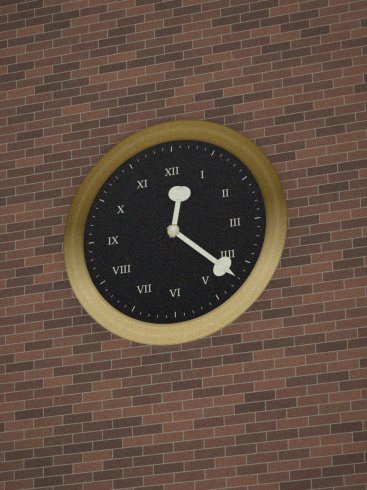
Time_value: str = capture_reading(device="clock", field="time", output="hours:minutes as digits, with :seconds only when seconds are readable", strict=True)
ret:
12:22
